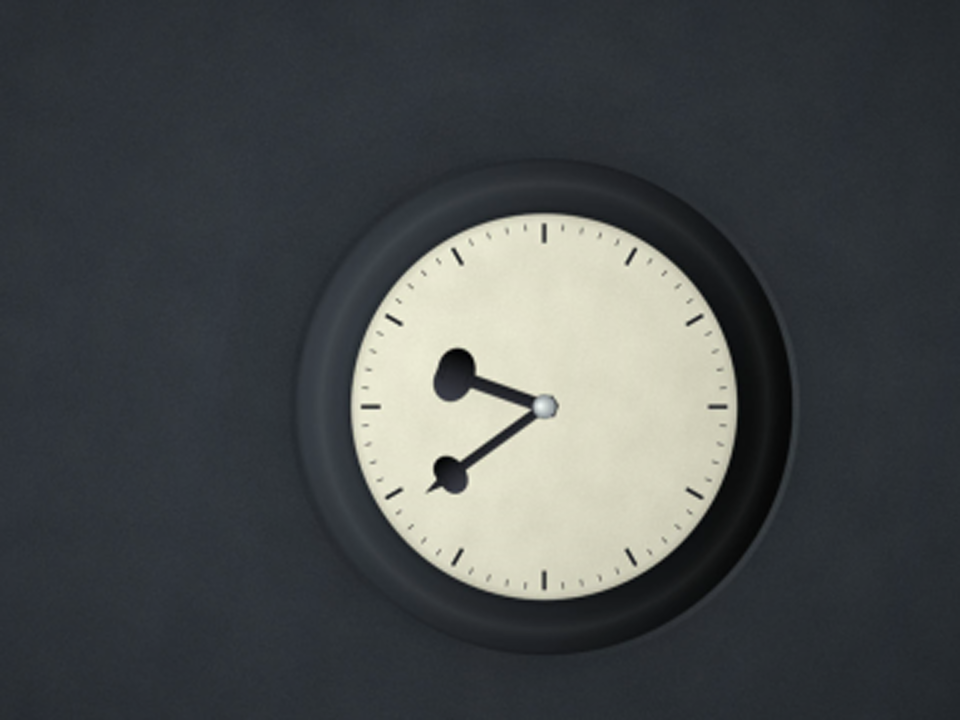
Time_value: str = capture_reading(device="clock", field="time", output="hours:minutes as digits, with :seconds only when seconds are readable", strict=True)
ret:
9:39
